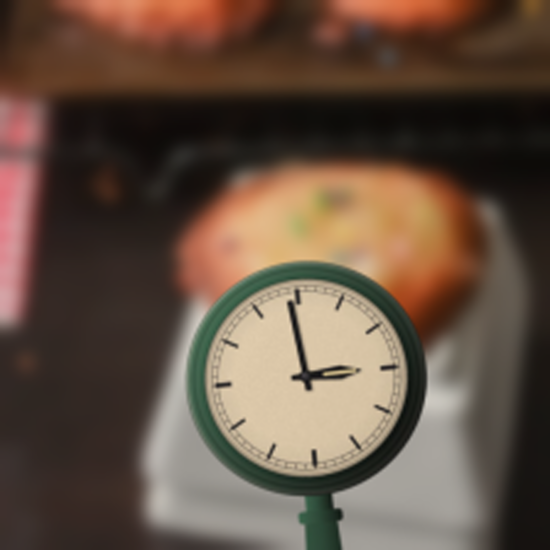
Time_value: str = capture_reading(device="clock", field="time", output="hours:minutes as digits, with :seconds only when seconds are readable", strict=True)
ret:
2:59
